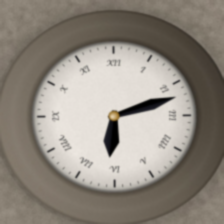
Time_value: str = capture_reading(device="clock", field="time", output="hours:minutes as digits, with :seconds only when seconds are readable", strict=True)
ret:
6:12
